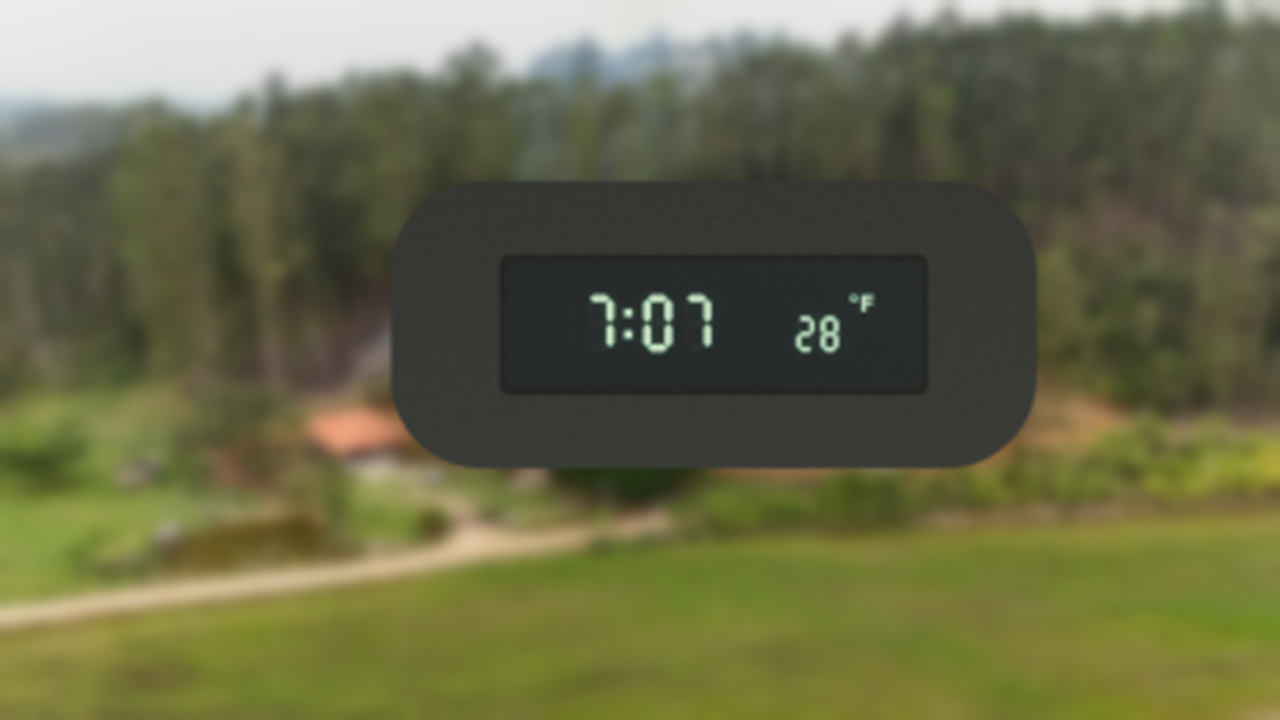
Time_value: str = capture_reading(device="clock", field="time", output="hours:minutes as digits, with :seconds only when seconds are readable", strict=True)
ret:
7:07
